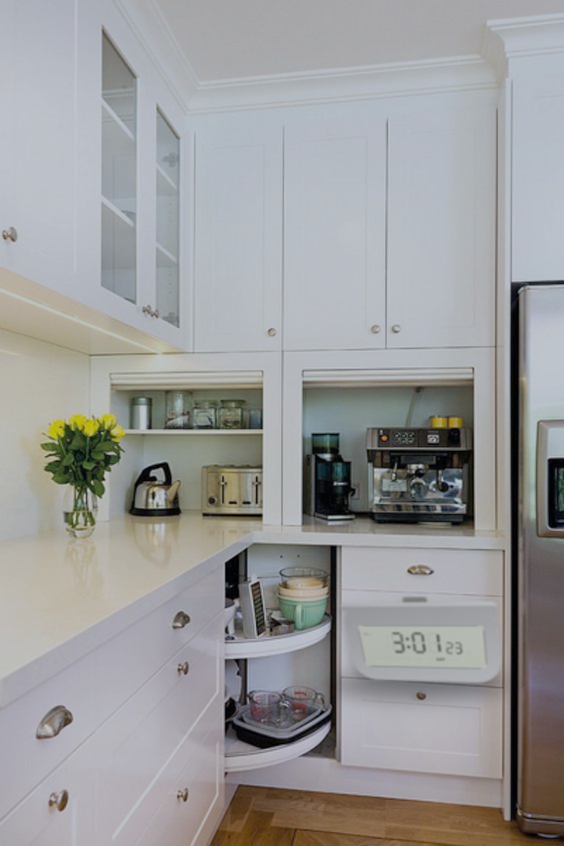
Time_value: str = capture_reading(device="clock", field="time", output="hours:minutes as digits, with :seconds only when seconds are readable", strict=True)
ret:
3:01:23
